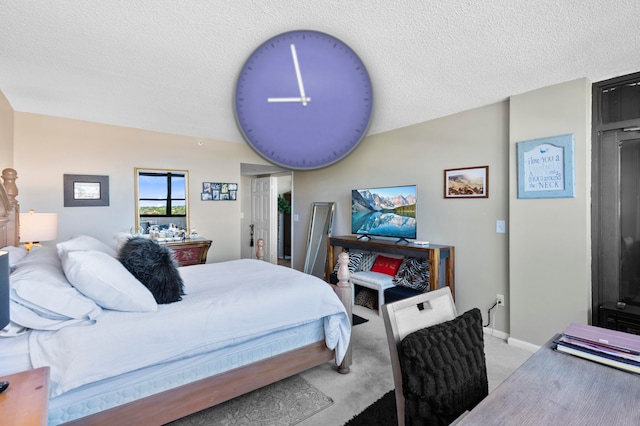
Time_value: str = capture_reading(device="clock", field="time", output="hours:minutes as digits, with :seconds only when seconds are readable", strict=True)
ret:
8:58
